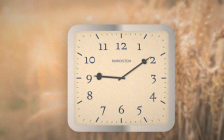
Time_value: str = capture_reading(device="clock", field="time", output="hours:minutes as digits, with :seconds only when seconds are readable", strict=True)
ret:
9:09
